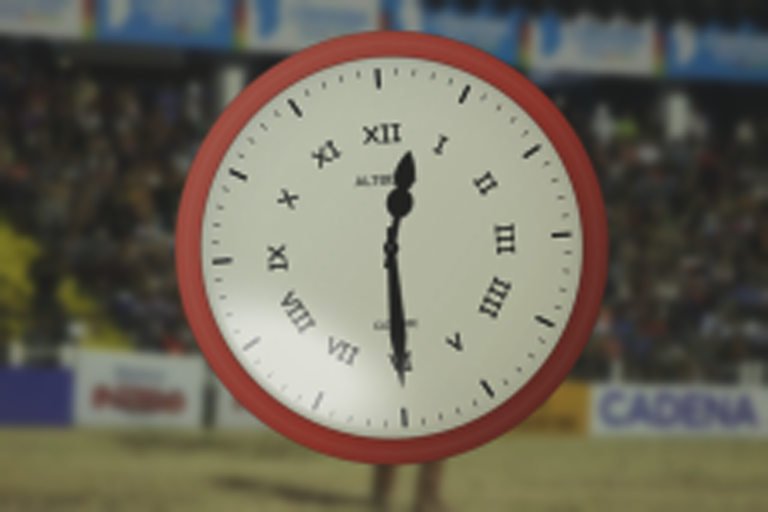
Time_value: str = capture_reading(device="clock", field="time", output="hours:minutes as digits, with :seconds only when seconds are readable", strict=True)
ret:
12:30
